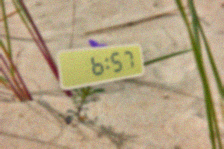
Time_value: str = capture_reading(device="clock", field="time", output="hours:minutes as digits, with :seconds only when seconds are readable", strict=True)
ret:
6:57
